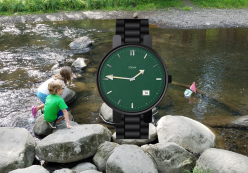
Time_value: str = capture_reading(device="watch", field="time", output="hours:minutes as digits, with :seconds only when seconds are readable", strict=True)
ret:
1:46
